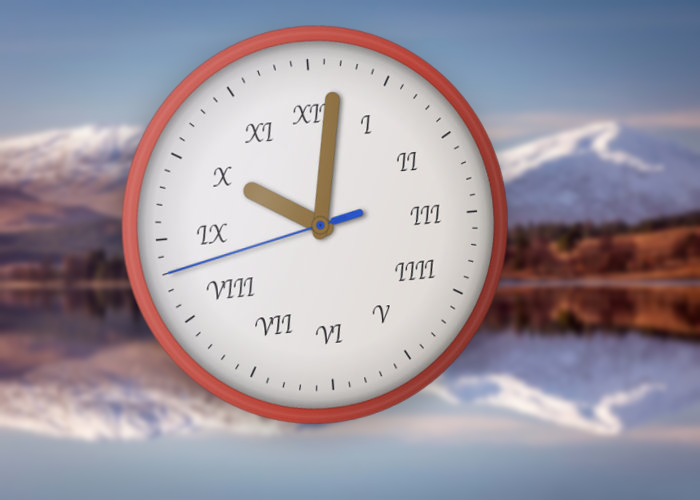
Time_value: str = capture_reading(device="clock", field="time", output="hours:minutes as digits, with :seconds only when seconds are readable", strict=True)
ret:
10:01:43
